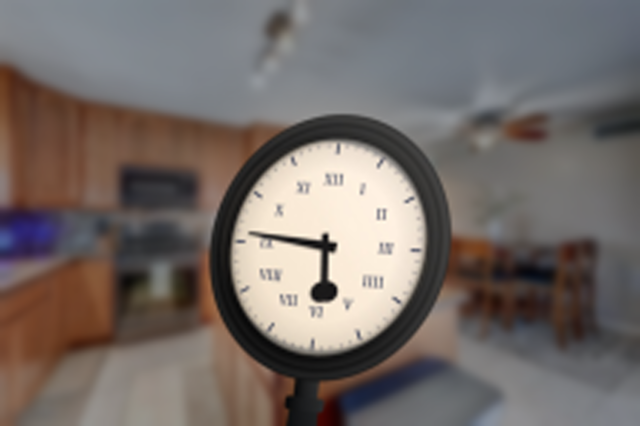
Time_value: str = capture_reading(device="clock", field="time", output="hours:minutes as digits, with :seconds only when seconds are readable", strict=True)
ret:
5:46
